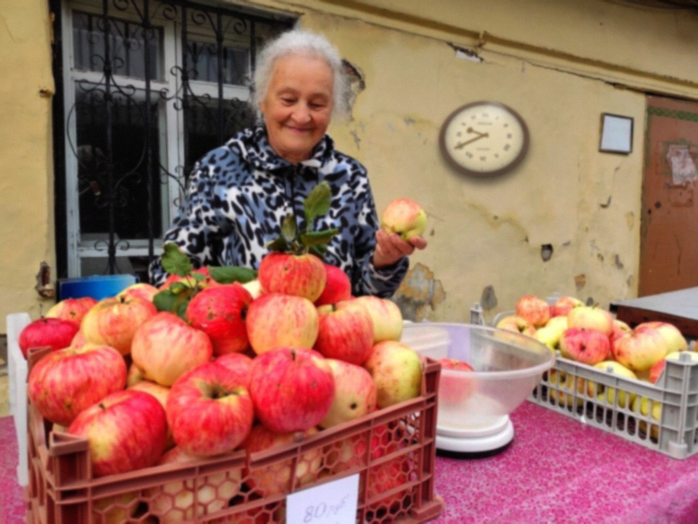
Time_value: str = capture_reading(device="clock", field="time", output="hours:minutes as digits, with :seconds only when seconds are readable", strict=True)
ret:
9:40
